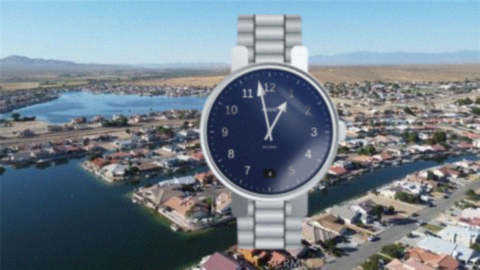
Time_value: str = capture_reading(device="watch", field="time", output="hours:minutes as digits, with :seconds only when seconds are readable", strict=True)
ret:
12:58
